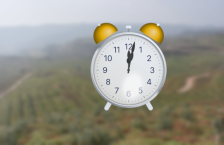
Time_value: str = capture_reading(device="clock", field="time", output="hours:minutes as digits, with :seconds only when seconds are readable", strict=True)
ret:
12:02
